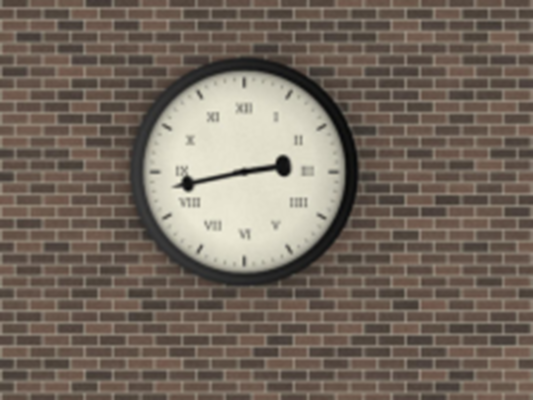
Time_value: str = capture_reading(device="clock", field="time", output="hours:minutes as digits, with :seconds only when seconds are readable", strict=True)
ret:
2:43
